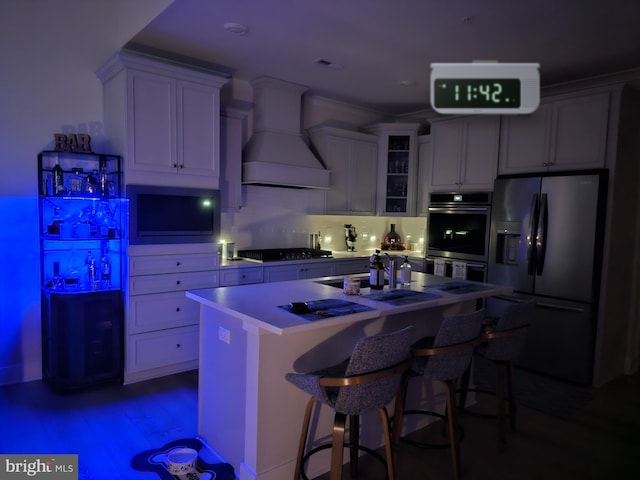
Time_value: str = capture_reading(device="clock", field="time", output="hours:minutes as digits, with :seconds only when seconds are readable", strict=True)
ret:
11:42
